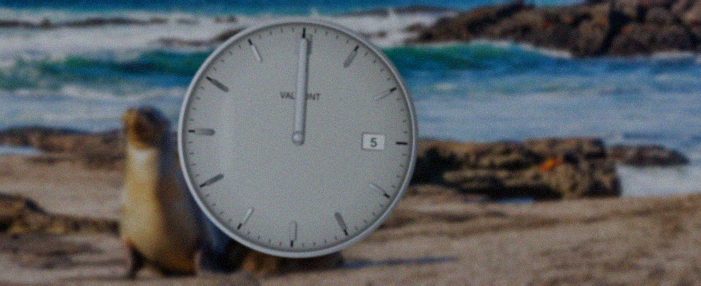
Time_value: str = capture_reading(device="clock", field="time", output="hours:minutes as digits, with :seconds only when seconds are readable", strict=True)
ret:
12:00
